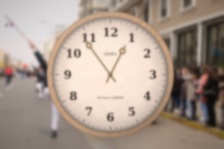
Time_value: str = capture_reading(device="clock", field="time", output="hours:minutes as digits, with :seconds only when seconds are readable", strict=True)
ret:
12:54
